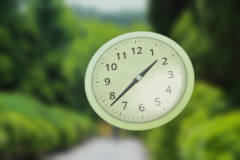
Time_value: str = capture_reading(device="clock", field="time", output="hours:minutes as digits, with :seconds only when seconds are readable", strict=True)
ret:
1:38
